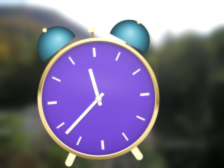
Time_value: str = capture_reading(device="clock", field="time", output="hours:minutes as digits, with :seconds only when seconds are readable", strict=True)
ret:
11:38
